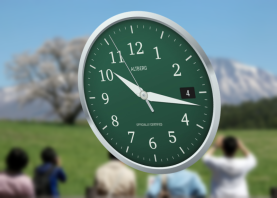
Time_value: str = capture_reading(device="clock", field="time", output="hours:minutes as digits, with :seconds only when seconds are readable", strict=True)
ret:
10:16:56
